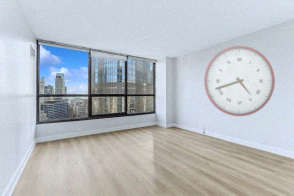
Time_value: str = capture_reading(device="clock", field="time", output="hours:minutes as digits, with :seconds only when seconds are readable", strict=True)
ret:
4:42
